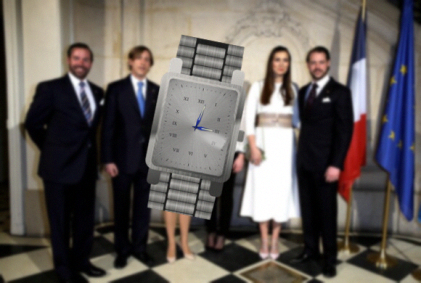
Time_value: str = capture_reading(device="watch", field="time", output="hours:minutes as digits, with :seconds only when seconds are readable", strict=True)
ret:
3:02
